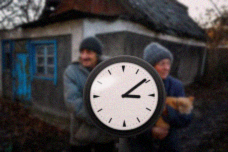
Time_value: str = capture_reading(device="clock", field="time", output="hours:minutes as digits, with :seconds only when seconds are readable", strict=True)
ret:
3:09
